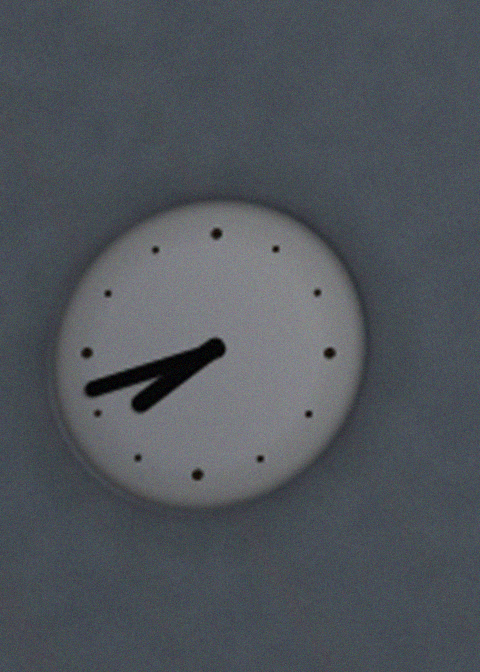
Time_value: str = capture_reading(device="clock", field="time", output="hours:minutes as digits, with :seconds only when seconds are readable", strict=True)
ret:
7:42
